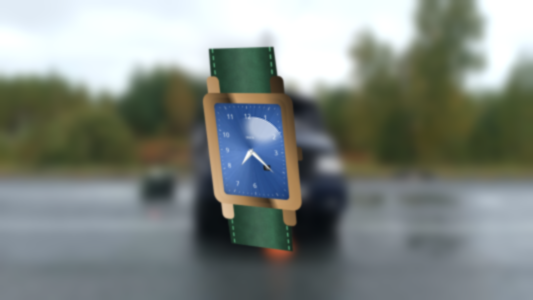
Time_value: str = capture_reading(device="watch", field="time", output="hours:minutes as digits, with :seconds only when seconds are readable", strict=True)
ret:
7:22
